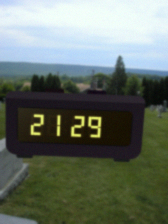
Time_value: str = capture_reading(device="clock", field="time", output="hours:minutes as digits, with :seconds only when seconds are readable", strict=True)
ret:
21:29
